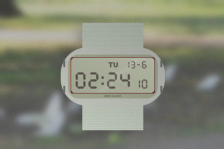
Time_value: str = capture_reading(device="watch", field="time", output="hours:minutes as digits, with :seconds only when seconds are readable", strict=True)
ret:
2:24:10
